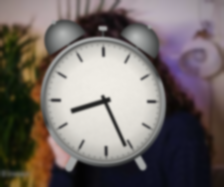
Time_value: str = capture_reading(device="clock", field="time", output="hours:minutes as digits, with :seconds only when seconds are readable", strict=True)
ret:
8:26
